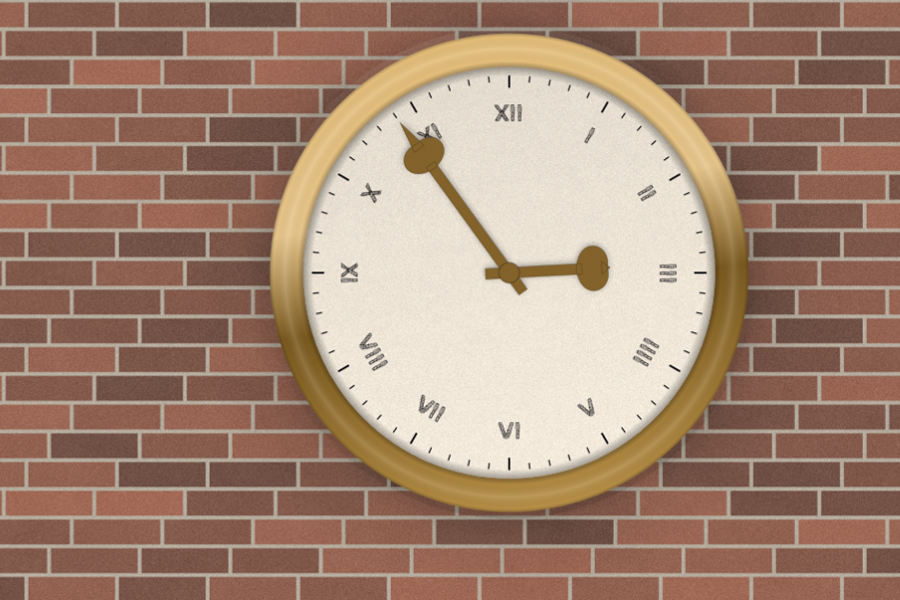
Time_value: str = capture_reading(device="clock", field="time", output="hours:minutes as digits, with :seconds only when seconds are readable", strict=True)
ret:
2:54
